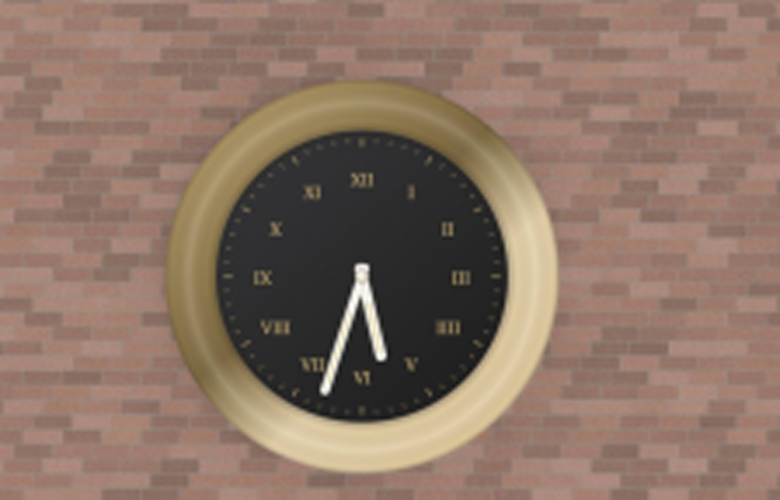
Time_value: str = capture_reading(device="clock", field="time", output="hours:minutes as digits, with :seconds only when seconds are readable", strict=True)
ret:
5:33
